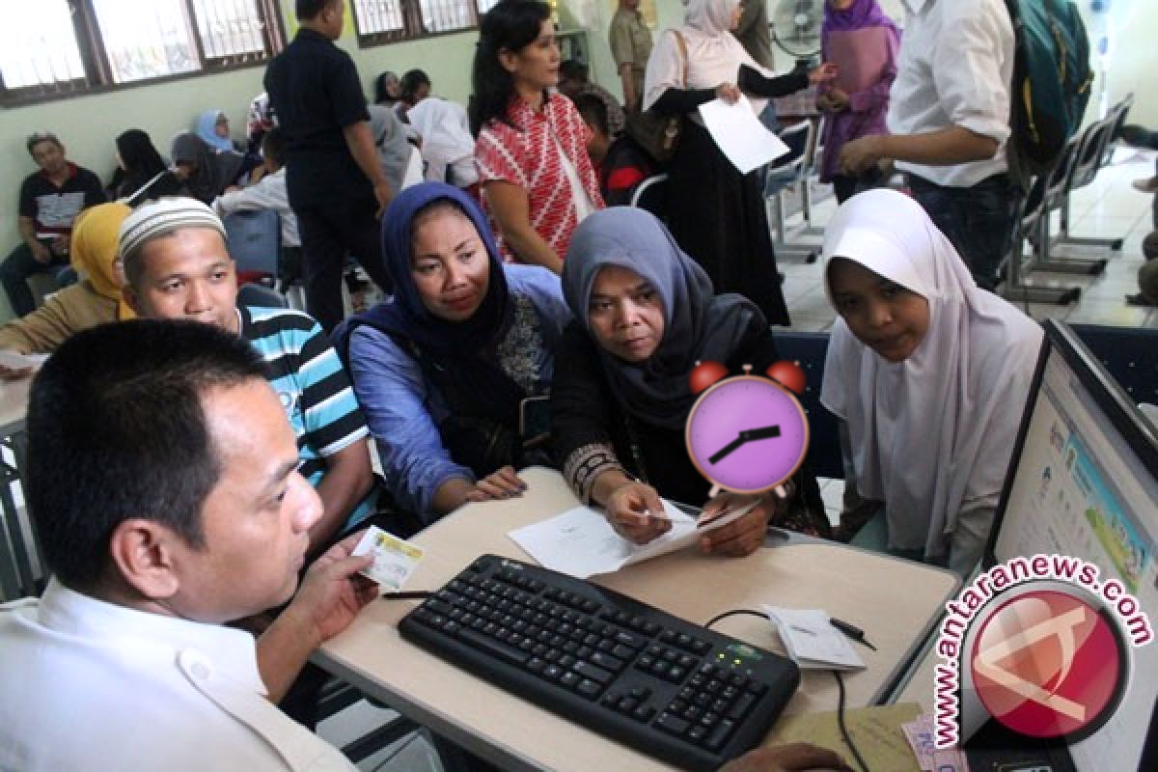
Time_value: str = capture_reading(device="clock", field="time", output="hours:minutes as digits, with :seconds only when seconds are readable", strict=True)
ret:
2:39
